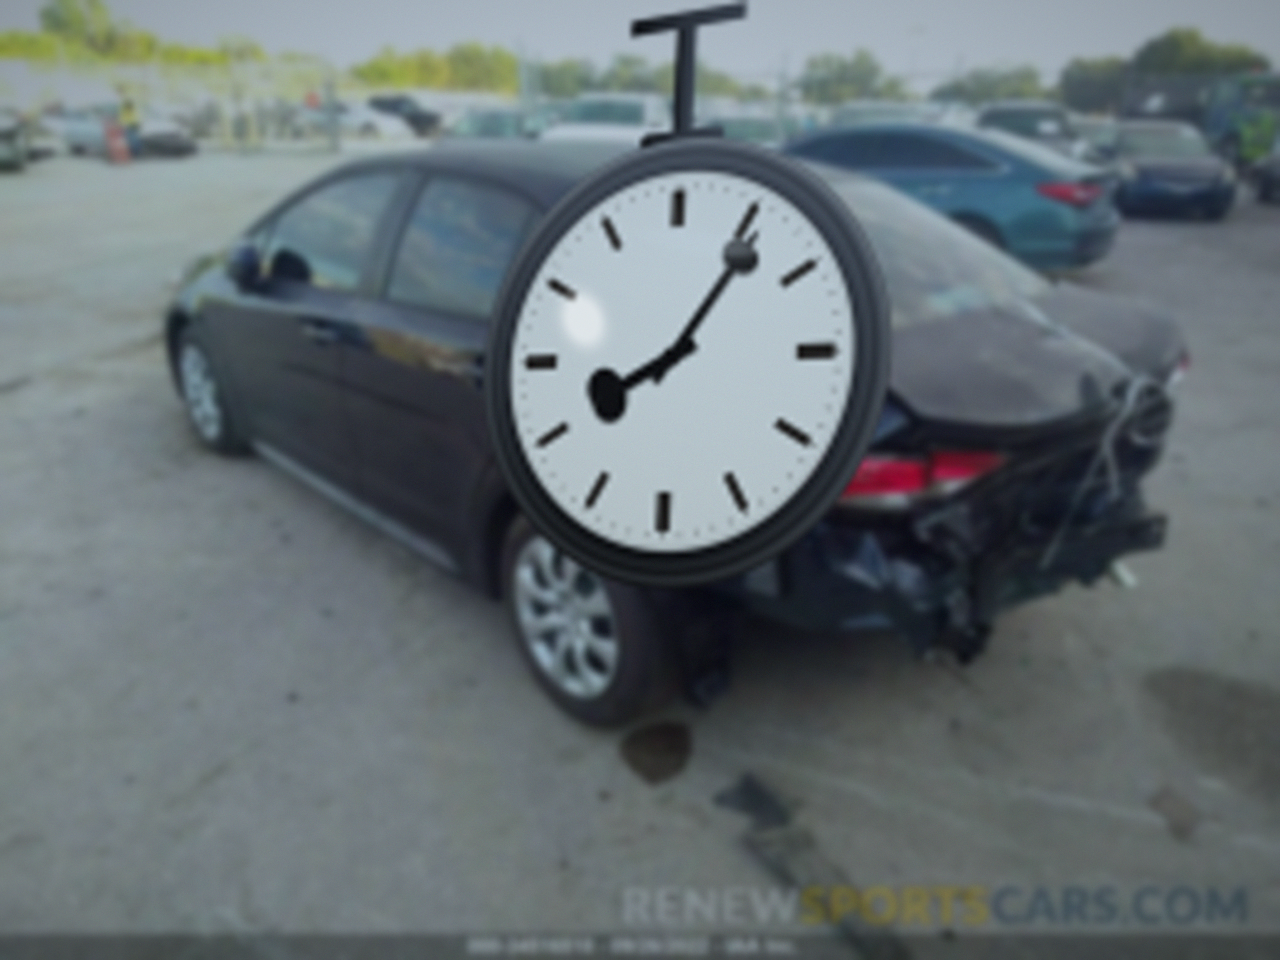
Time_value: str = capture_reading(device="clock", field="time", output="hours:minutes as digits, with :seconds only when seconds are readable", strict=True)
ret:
8:06
